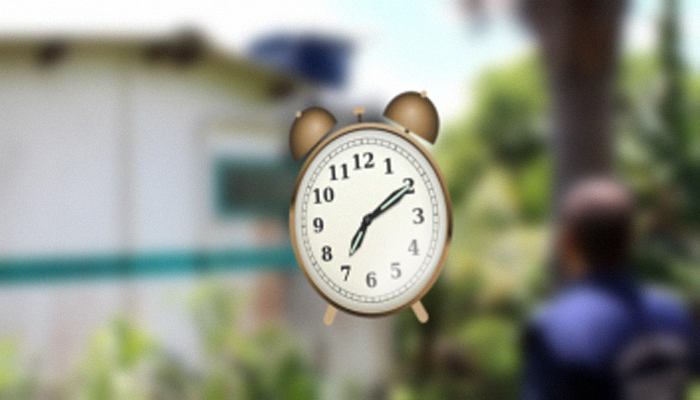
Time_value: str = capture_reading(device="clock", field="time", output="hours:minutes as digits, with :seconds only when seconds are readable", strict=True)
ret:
7:10
